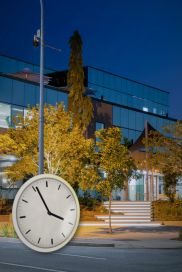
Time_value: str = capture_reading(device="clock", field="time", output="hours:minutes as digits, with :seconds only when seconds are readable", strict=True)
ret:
3:56
